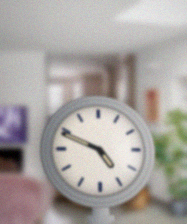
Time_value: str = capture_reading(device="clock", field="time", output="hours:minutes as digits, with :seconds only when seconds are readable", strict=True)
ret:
4:49
